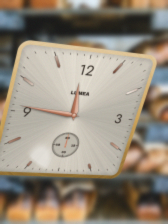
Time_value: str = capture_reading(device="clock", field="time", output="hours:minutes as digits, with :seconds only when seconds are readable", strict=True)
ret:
11:46
